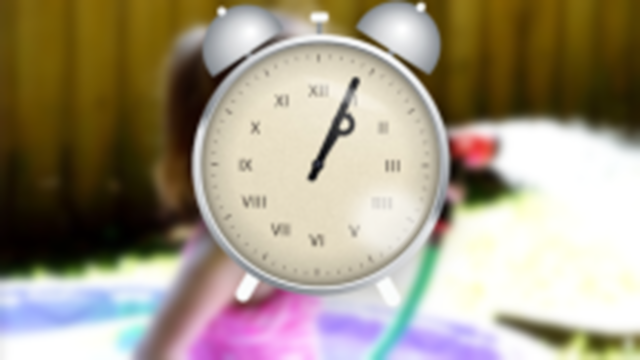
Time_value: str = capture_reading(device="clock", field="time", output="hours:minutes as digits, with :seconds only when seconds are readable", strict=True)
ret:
1:04
